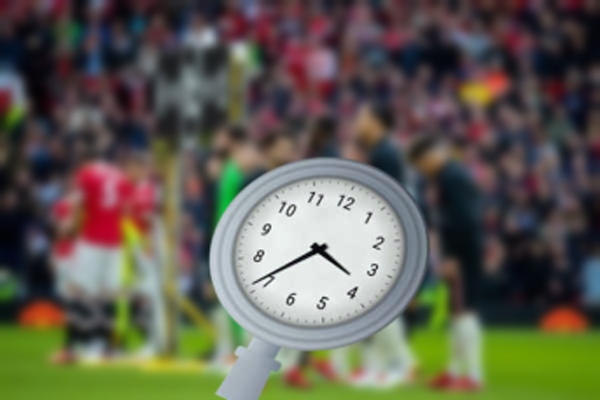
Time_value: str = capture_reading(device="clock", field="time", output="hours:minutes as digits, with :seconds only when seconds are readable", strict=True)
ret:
3:36
